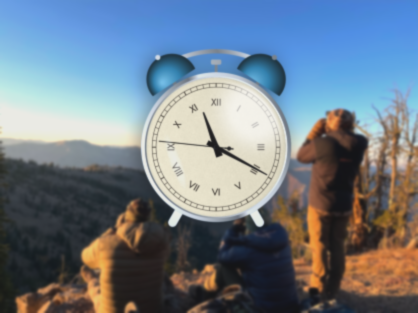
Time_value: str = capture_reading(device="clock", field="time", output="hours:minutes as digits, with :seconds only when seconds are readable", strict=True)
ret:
11:19:46
